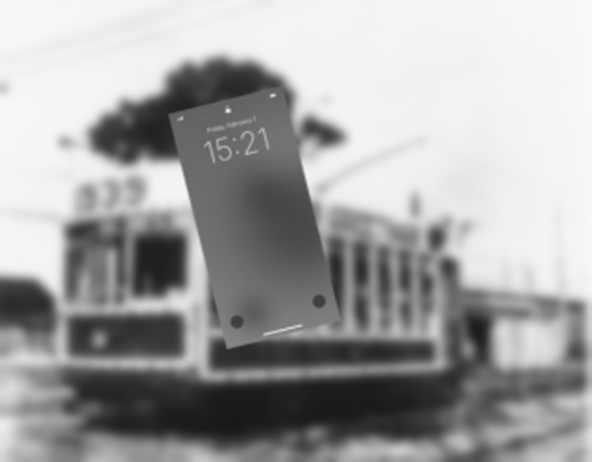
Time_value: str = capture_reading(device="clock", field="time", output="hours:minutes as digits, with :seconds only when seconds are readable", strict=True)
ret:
15:21
